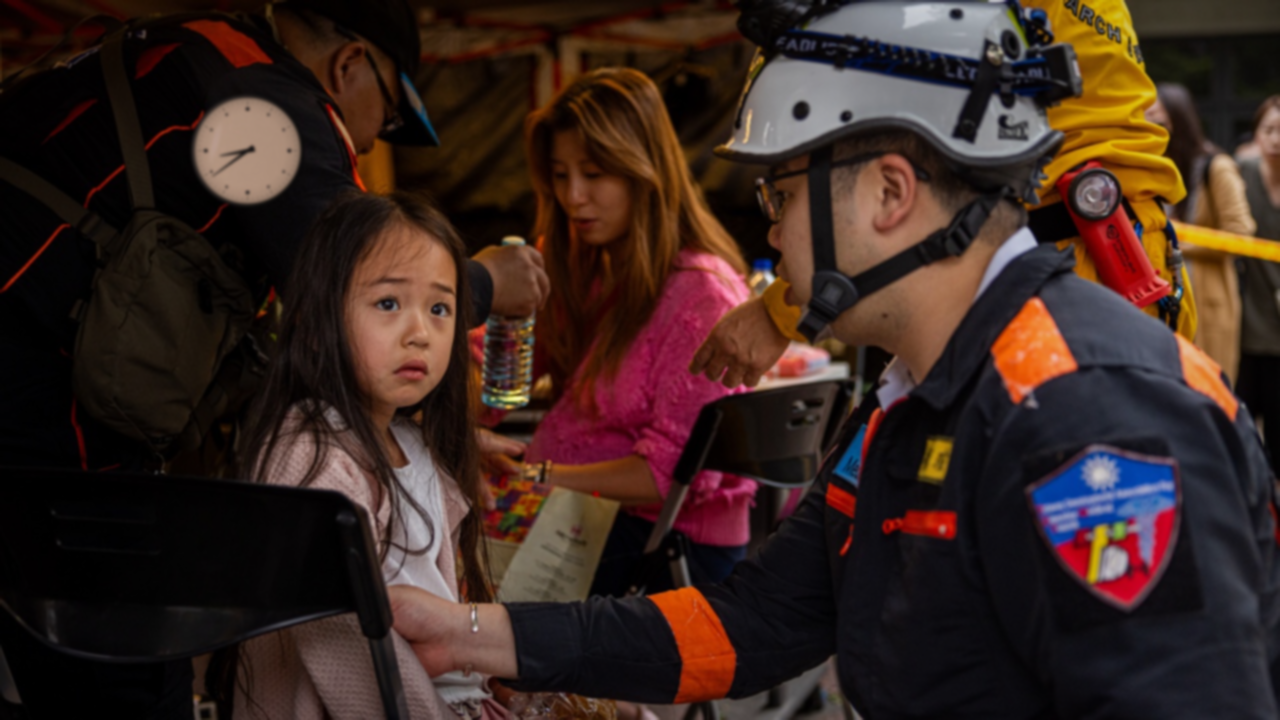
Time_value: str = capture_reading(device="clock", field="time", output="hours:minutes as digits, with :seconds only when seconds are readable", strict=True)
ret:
8:39
